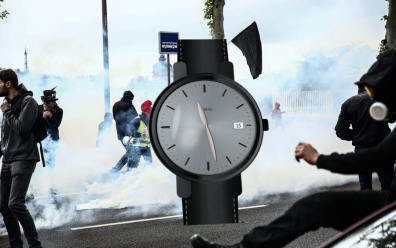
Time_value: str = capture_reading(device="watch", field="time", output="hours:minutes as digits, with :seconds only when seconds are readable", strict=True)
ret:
11:28
